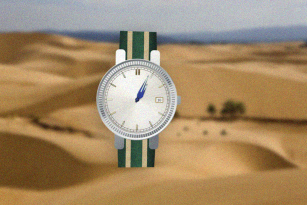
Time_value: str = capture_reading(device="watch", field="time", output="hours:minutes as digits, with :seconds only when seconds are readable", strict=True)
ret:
1:04
